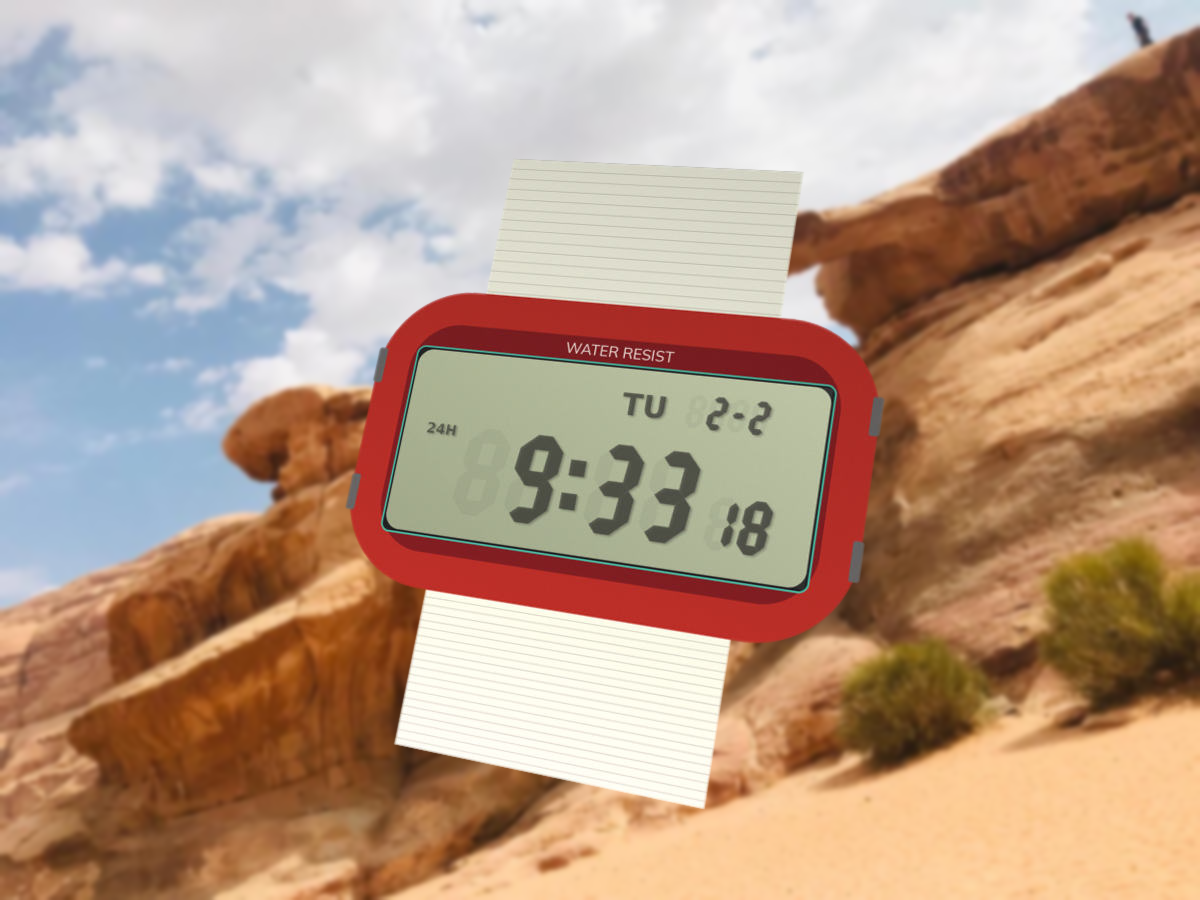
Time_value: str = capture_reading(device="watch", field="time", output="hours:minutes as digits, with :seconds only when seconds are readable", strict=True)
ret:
9:33:18
